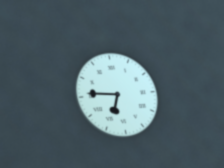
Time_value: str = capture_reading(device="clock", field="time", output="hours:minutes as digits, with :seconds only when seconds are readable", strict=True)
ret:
6:46
